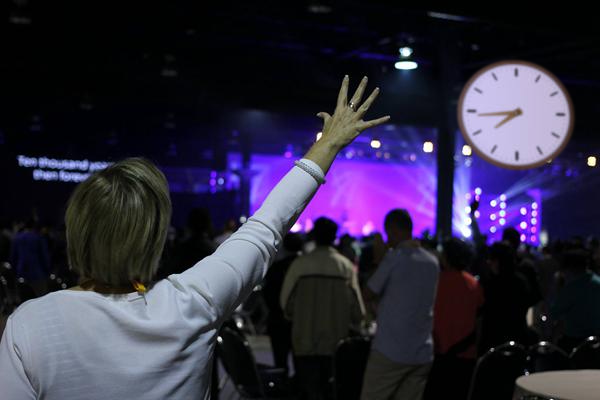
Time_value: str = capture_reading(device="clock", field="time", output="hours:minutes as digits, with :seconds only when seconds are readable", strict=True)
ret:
7:44
